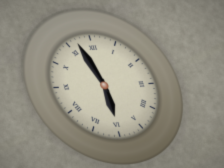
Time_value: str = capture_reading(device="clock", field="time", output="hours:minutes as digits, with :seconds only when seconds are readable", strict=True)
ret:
5:57
